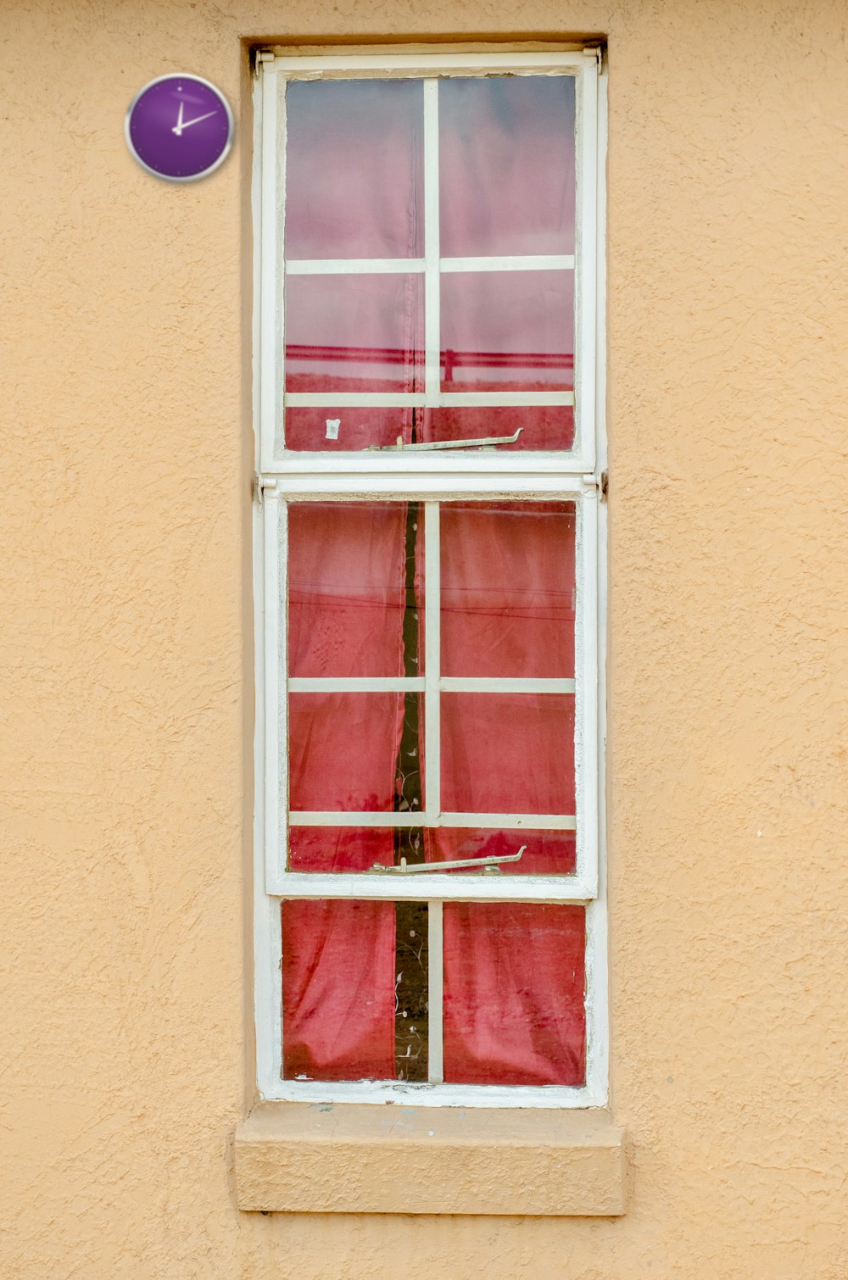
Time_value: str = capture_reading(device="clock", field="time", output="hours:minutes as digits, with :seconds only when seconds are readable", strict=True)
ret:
12:11
